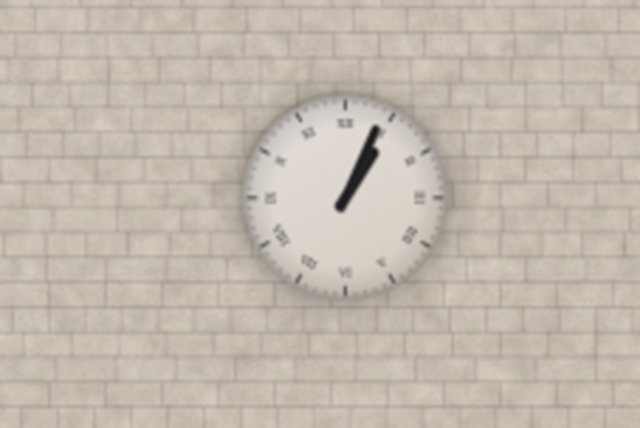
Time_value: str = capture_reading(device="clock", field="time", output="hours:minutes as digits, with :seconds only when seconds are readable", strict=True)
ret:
1:04
